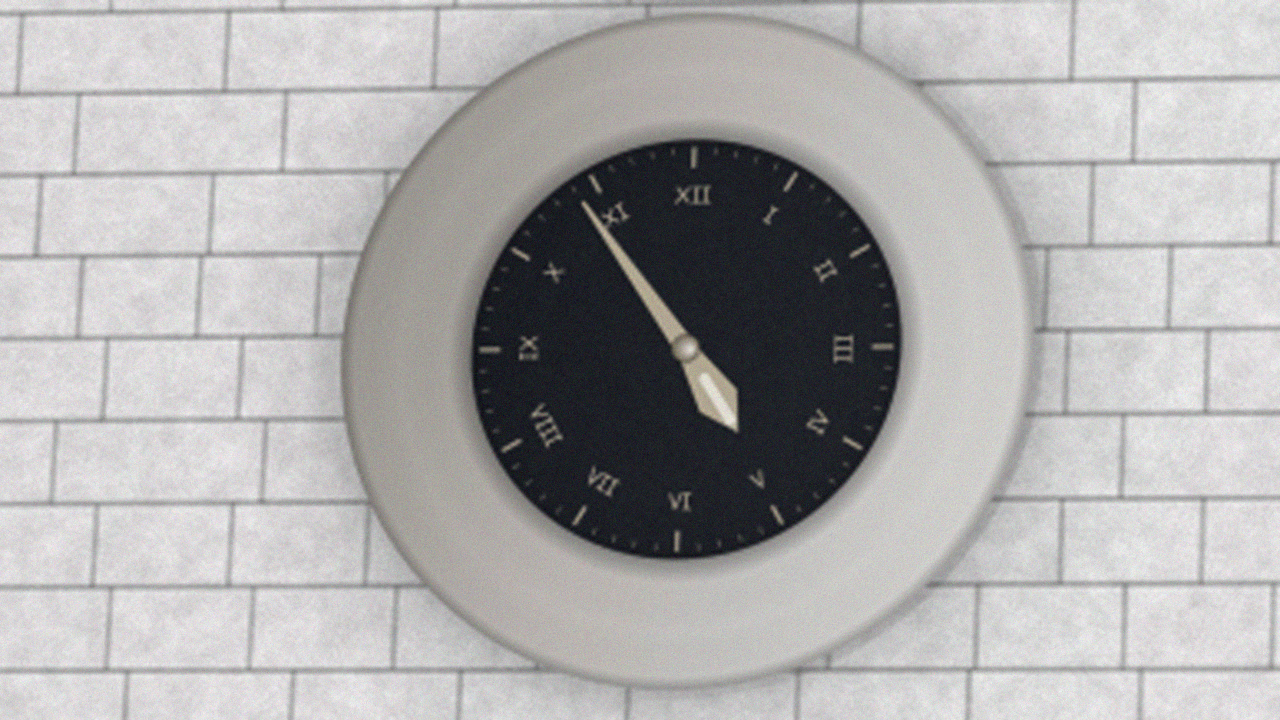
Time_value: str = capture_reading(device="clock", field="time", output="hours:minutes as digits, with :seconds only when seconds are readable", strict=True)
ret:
4:54
